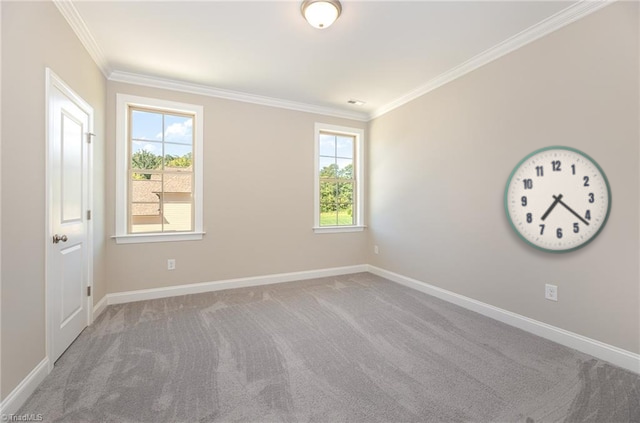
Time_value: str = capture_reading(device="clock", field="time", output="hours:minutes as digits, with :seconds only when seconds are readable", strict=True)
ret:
7:22
